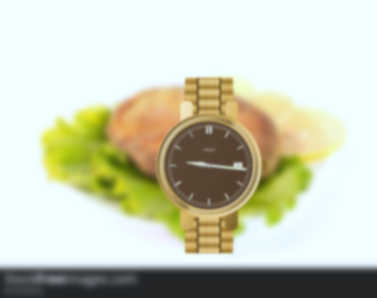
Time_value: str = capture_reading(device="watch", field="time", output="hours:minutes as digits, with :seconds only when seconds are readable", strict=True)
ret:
9:16
